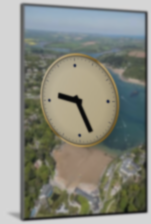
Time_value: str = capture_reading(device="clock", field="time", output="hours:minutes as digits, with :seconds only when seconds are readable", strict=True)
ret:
9:26
